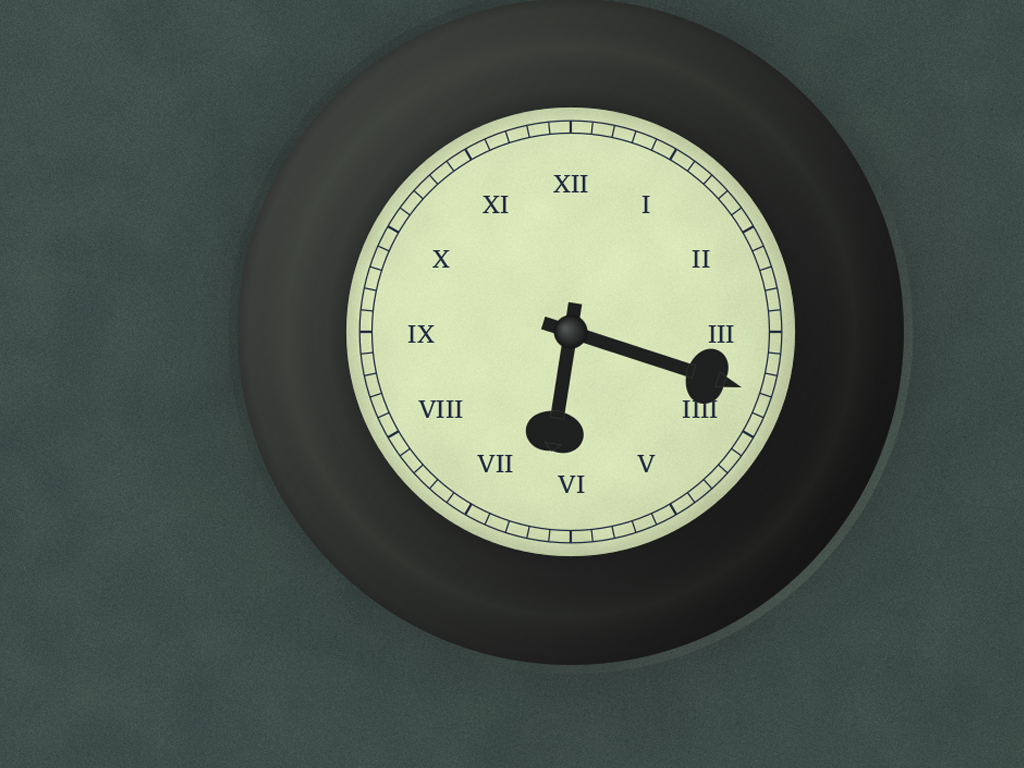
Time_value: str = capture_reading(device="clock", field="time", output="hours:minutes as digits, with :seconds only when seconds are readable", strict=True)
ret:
6:18
